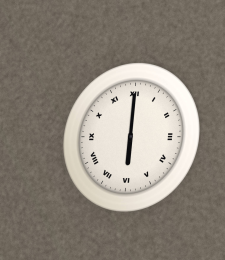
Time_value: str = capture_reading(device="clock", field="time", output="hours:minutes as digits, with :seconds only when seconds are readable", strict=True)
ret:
6:00
